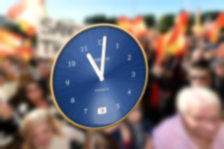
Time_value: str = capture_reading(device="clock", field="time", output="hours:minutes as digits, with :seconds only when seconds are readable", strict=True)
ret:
11:01
